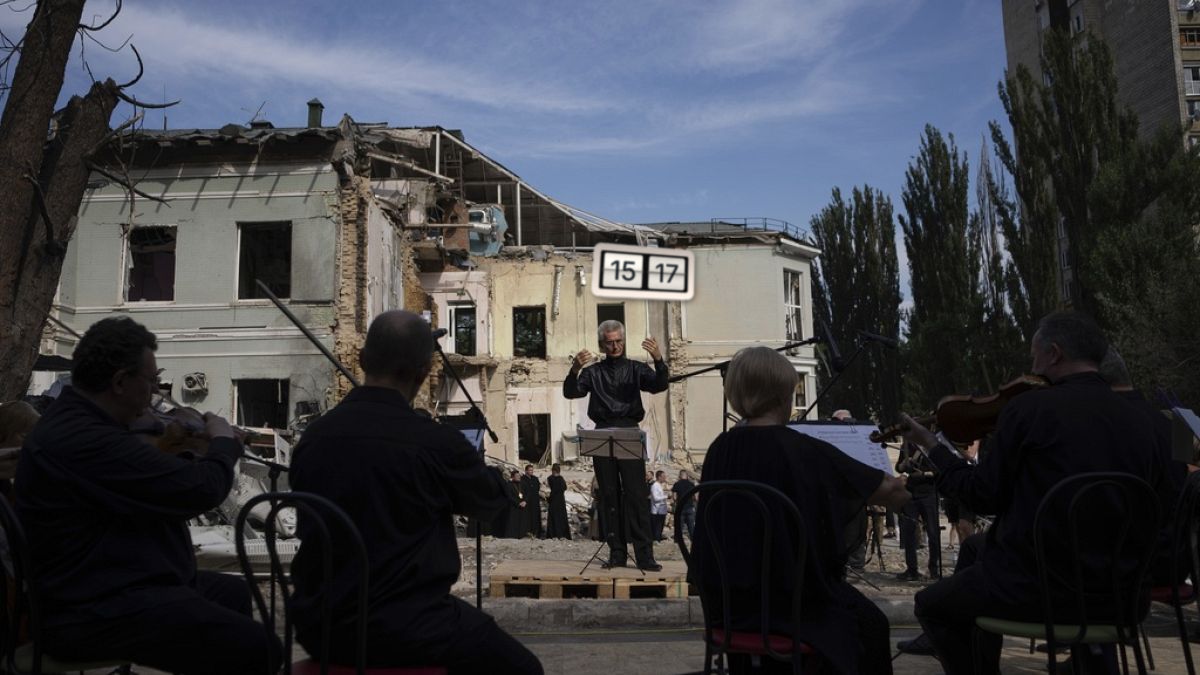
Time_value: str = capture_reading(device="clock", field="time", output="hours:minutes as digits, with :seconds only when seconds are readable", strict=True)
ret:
15:17
